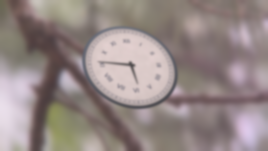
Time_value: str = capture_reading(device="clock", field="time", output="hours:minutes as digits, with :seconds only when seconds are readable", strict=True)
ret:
5:46
